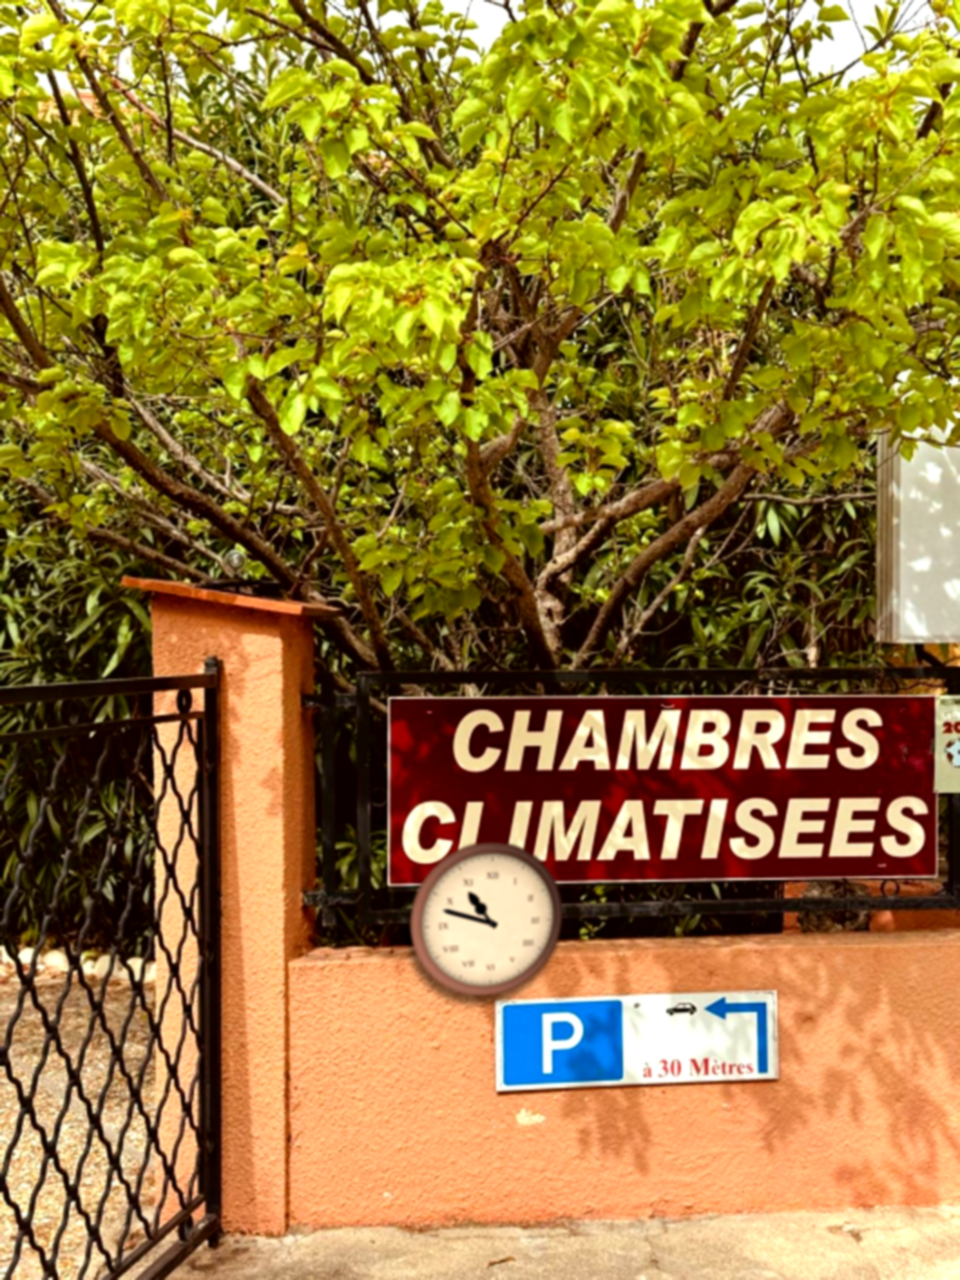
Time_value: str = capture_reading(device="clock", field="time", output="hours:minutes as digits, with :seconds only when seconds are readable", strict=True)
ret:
10:48
